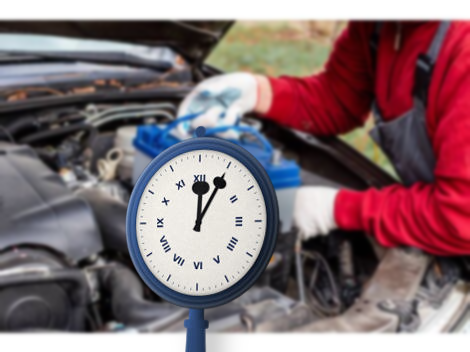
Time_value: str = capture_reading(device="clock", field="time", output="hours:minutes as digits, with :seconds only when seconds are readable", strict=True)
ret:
12:05
